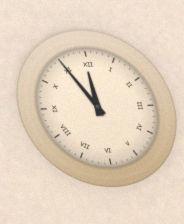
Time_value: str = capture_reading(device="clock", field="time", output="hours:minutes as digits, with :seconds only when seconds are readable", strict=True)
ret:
11:55
